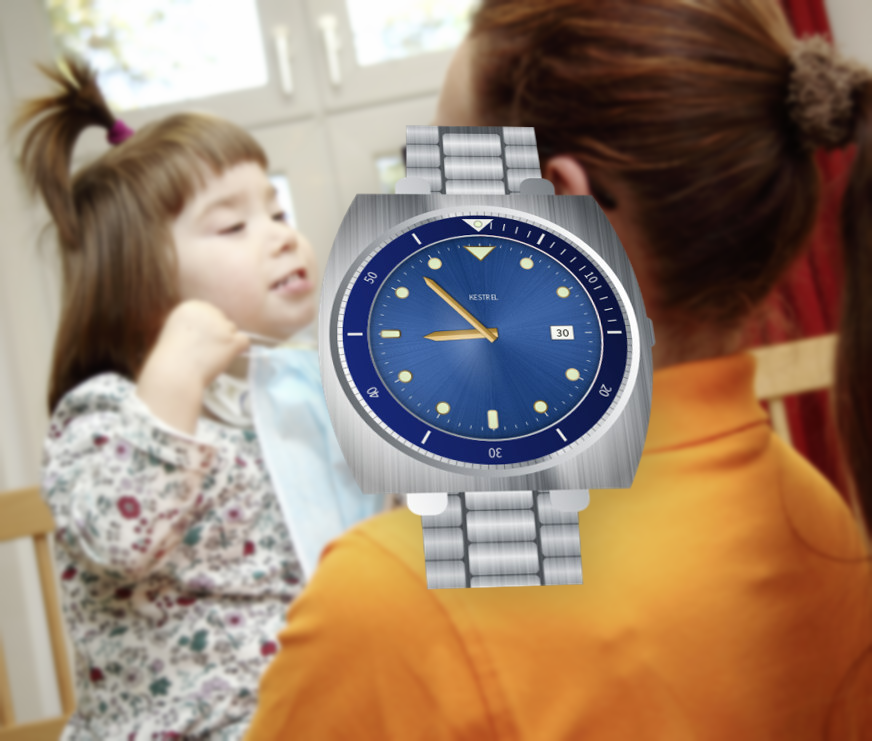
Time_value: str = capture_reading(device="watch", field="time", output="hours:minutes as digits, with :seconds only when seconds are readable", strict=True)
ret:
8:53
